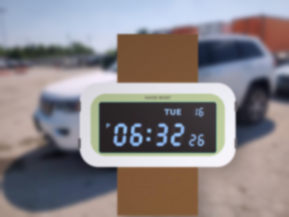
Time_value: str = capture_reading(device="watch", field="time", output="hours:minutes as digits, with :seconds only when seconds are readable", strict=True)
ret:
6:32:26
